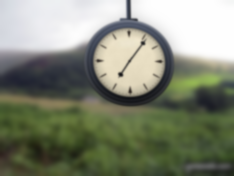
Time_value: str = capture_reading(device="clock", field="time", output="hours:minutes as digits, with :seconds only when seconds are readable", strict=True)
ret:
7:06
